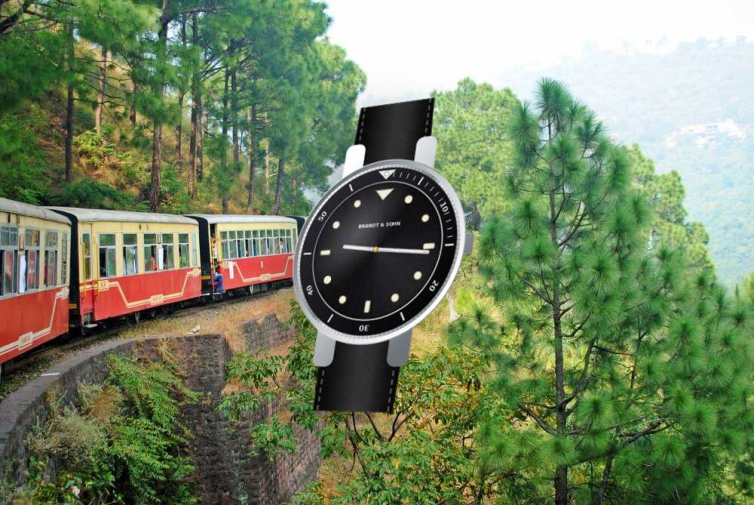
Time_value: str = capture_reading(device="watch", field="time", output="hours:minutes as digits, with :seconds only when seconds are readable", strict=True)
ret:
9:16
